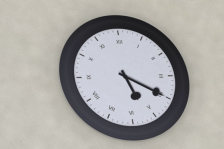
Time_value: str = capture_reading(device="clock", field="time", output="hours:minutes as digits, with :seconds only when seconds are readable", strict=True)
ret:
5:20
